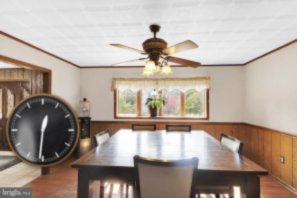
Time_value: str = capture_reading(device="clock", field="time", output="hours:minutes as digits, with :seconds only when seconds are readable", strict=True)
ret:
12:31
